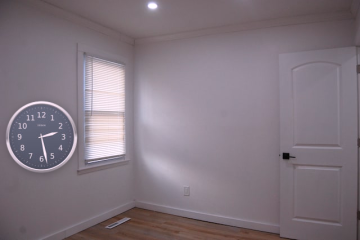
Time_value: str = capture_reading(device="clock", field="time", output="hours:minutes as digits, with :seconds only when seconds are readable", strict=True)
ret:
2:28
